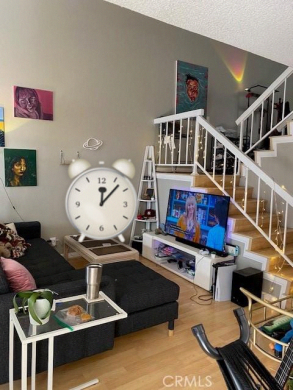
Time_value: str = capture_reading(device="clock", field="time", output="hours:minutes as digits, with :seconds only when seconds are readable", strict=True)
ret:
12:07
